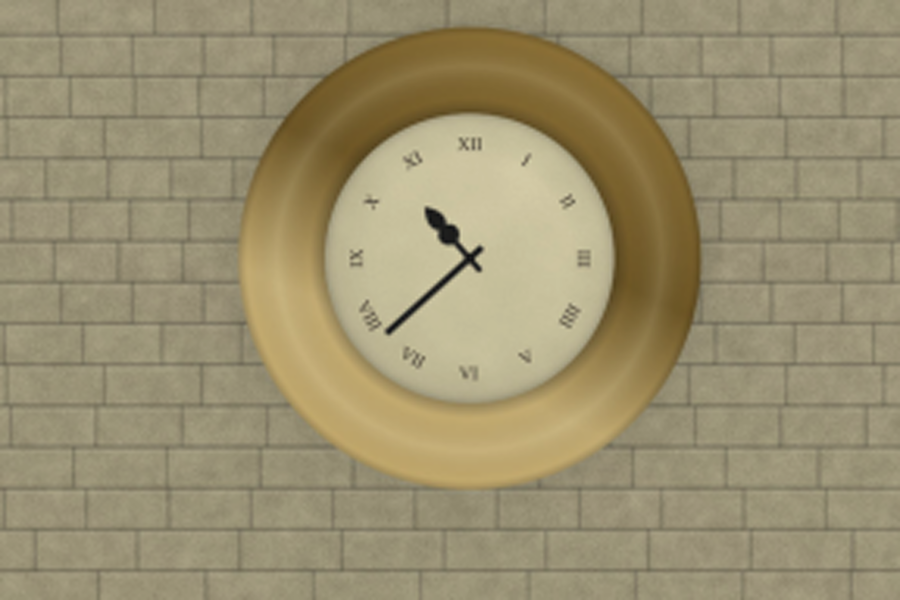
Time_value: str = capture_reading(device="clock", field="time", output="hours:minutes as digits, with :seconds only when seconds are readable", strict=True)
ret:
10:38
